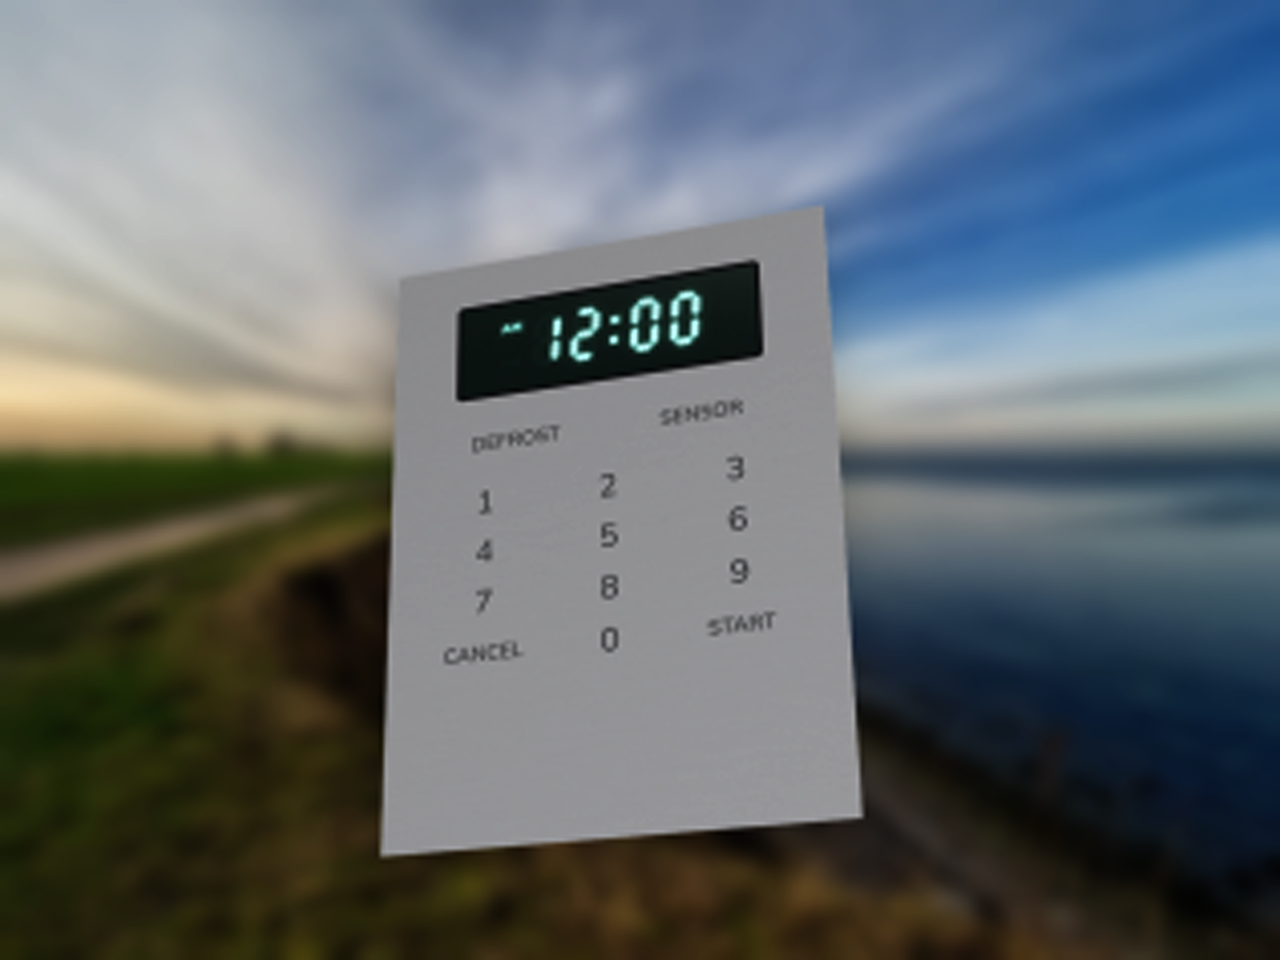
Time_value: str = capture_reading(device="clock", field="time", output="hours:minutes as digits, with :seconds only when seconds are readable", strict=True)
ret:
12:00
